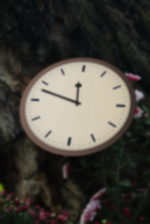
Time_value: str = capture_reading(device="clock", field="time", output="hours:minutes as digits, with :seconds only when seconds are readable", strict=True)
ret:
11:48
